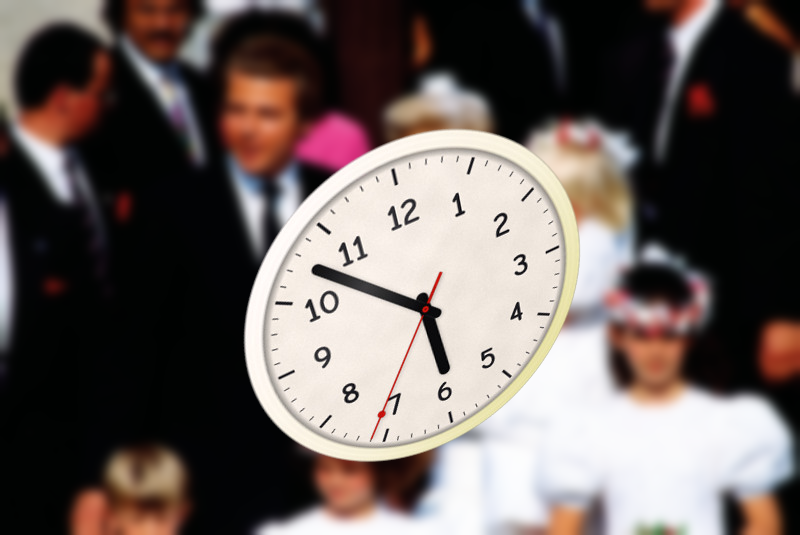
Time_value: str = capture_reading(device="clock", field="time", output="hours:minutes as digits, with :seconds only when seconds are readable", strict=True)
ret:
5:52:36
